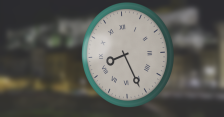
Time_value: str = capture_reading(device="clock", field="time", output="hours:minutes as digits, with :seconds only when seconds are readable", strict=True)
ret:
8:26
